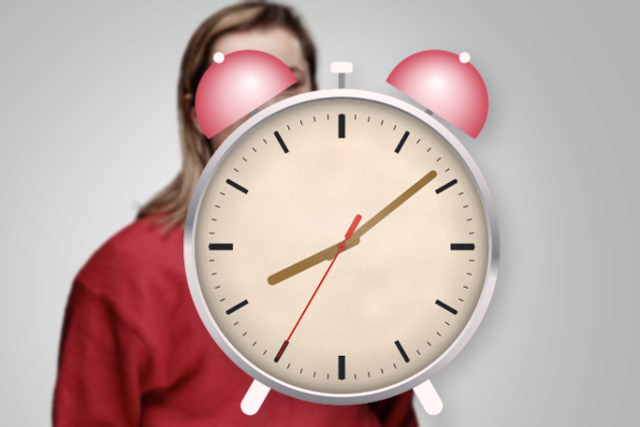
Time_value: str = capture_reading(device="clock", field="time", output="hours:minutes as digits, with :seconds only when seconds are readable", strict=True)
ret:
8:08:35
